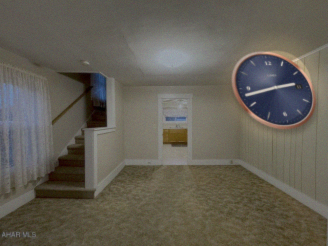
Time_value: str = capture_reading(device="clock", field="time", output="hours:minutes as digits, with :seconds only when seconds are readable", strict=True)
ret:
2:43
